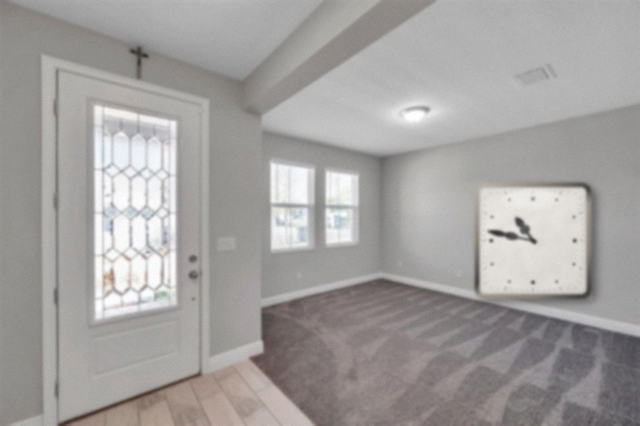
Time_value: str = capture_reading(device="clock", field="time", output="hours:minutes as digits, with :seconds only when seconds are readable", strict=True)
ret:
10:47
